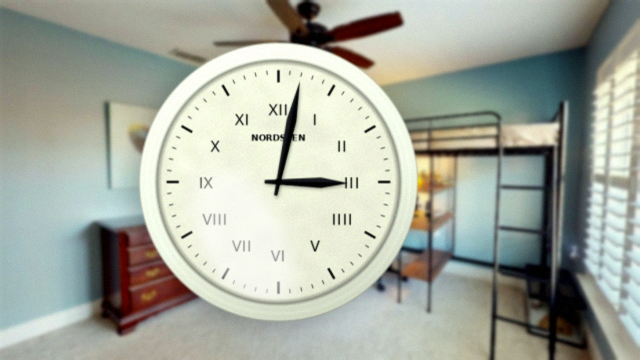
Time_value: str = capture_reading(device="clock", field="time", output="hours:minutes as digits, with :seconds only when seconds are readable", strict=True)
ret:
3:02
